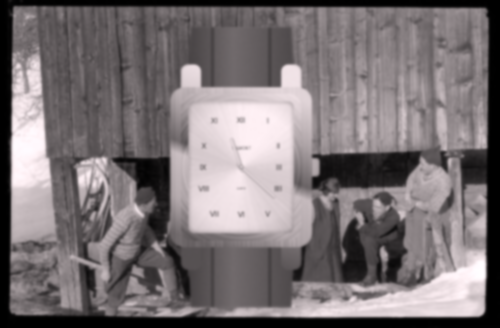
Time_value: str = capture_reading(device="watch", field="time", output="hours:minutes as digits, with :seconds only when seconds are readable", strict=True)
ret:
11:22
